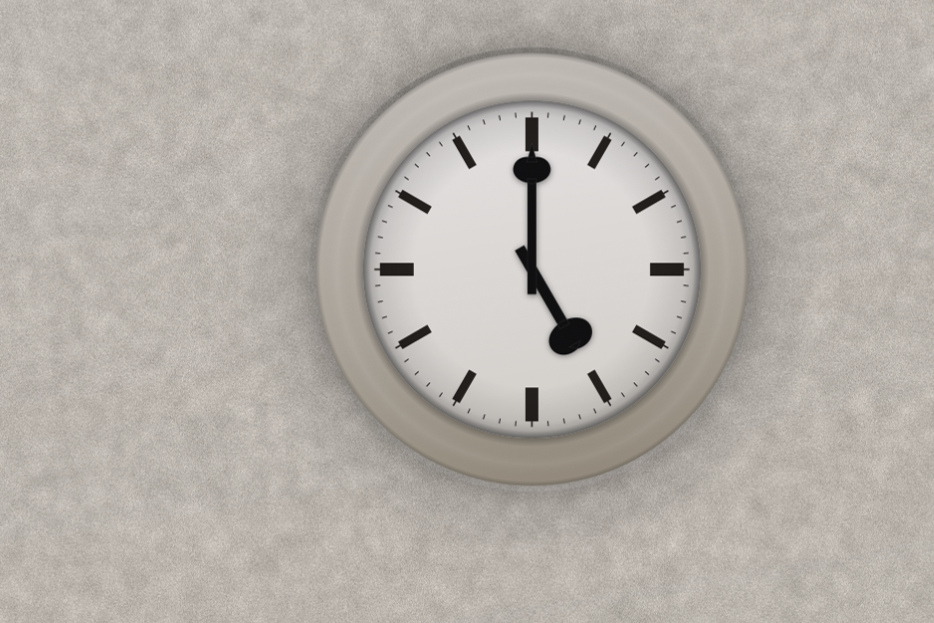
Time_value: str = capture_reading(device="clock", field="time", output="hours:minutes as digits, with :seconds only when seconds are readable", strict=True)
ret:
5:00
